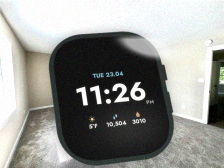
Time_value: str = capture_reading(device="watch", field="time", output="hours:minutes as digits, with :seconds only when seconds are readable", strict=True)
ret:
11:26
